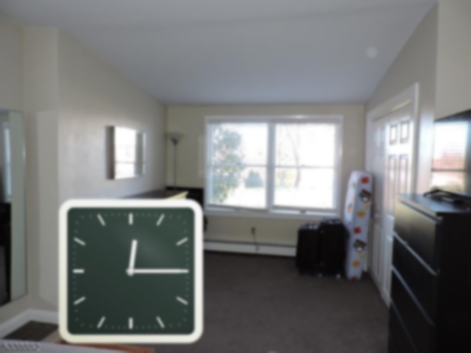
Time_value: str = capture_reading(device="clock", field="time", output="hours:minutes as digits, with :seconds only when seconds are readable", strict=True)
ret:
12:15
